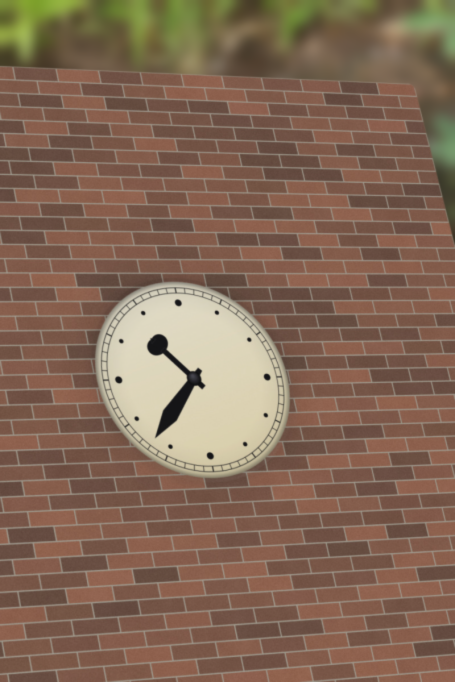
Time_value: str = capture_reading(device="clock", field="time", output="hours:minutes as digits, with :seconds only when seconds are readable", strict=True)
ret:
10:37
